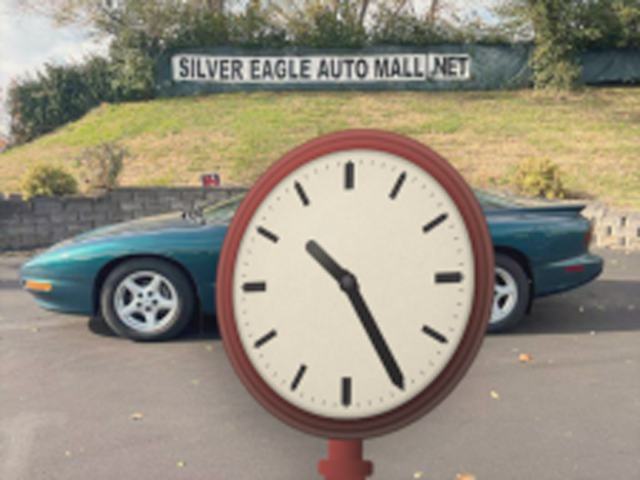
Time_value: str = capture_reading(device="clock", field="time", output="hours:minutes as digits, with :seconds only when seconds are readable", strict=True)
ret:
10:25
